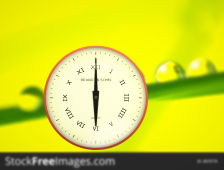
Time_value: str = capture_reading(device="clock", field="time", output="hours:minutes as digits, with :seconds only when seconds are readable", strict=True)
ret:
6:00
